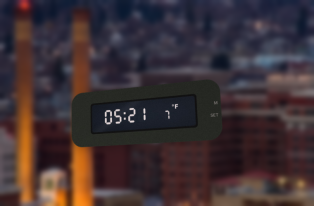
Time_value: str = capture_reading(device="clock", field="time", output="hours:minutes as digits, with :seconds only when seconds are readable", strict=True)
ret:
5:21
